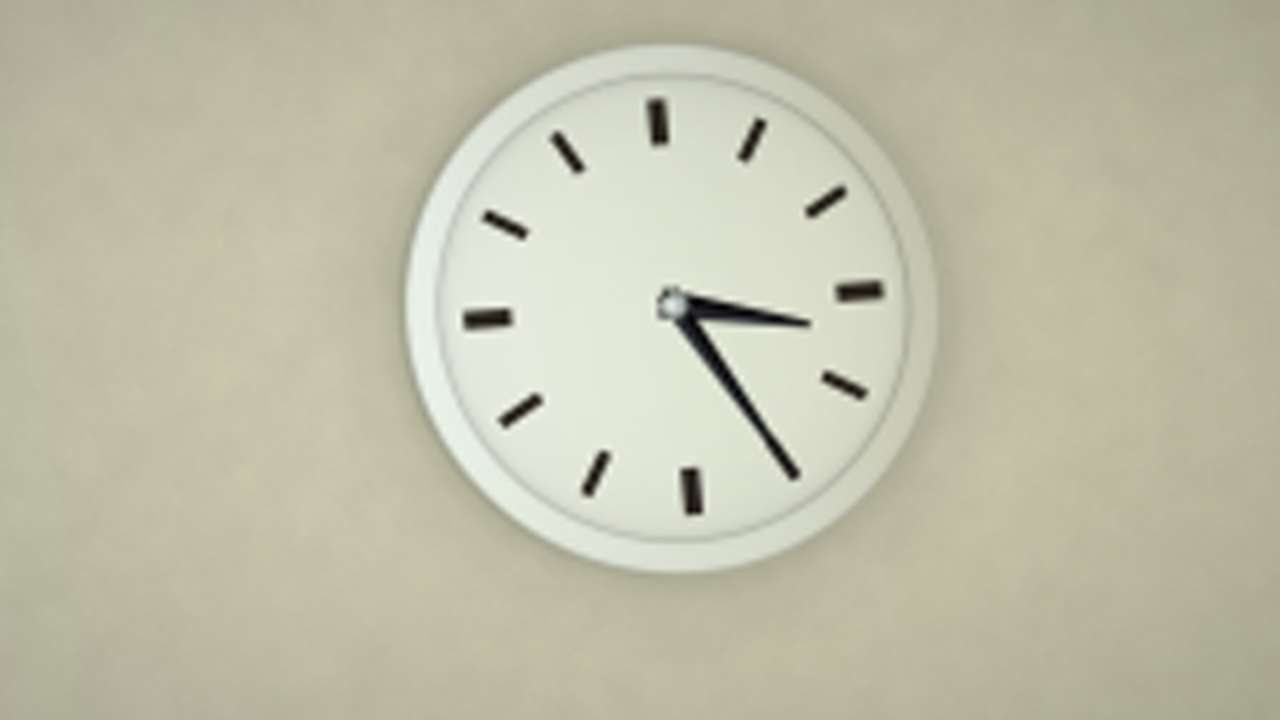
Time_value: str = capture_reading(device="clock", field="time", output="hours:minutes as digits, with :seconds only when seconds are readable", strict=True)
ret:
3:25
